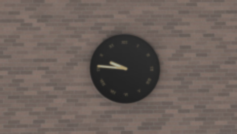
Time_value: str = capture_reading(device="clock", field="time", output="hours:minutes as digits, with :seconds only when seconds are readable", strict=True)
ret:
9:46
